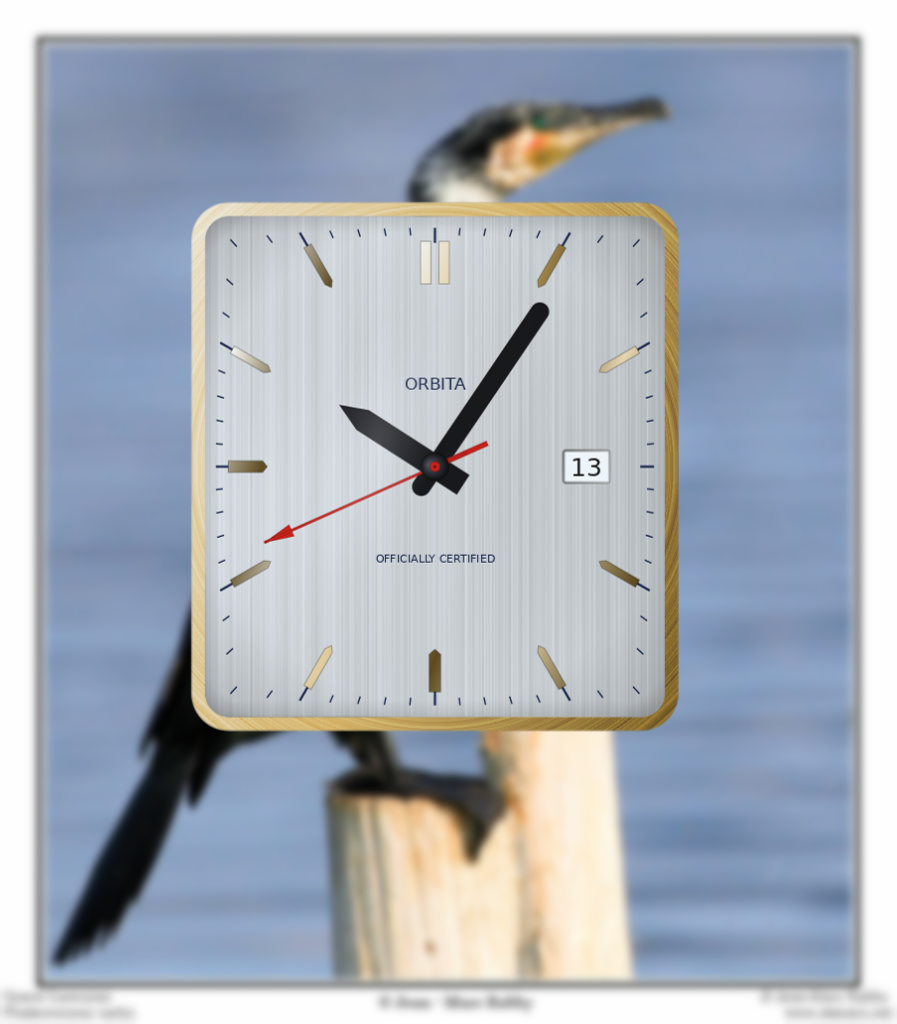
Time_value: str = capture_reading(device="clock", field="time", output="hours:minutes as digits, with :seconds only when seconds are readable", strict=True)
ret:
10:05:41
